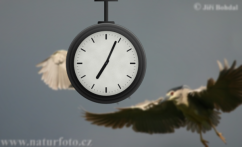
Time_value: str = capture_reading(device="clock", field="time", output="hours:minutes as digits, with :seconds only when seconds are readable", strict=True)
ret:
7:04
